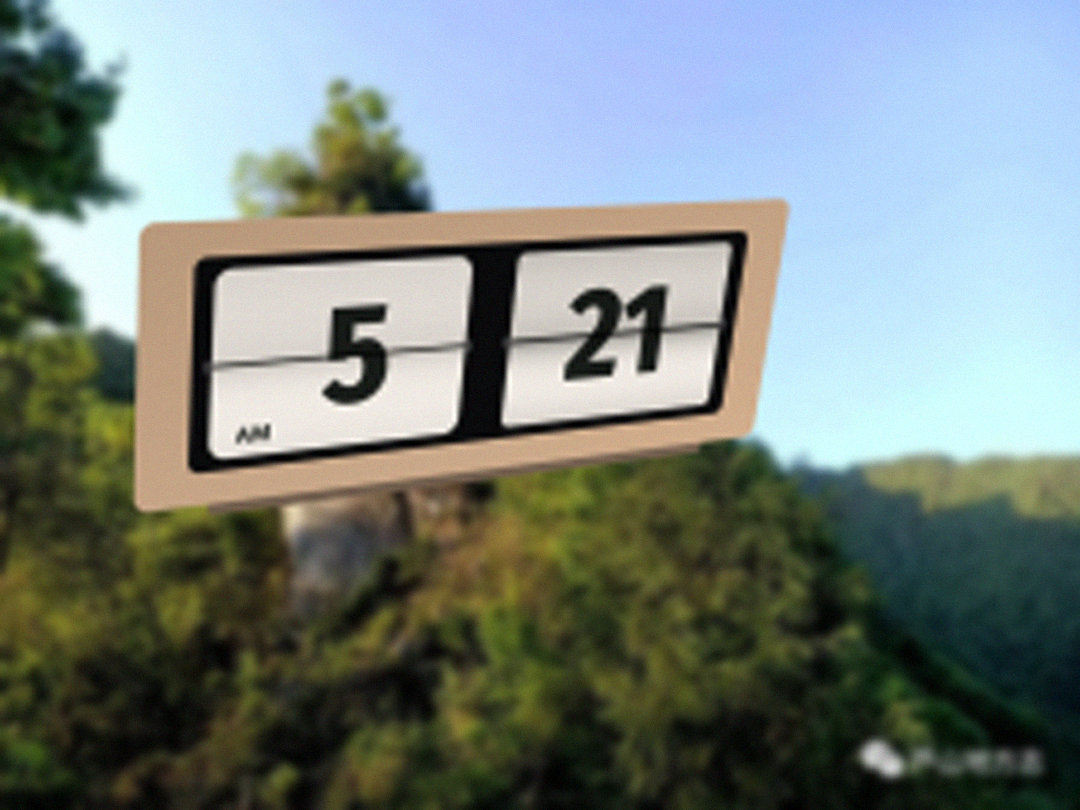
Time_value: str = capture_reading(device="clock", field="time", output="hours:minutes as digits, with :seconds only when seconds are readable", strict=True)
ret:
5:21
